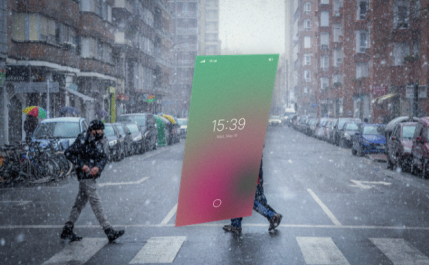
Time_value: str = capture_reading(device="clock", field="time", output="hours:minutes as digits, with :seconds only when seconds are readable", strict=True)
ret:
15:39
